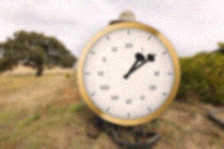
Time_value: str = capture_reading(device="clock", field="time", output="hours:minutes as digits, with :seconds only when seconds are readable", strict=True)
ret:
1:09
